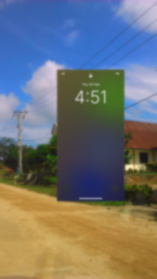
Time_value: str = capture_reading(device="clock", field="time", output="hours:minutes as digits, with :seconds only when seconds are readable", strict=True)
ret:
4:51
